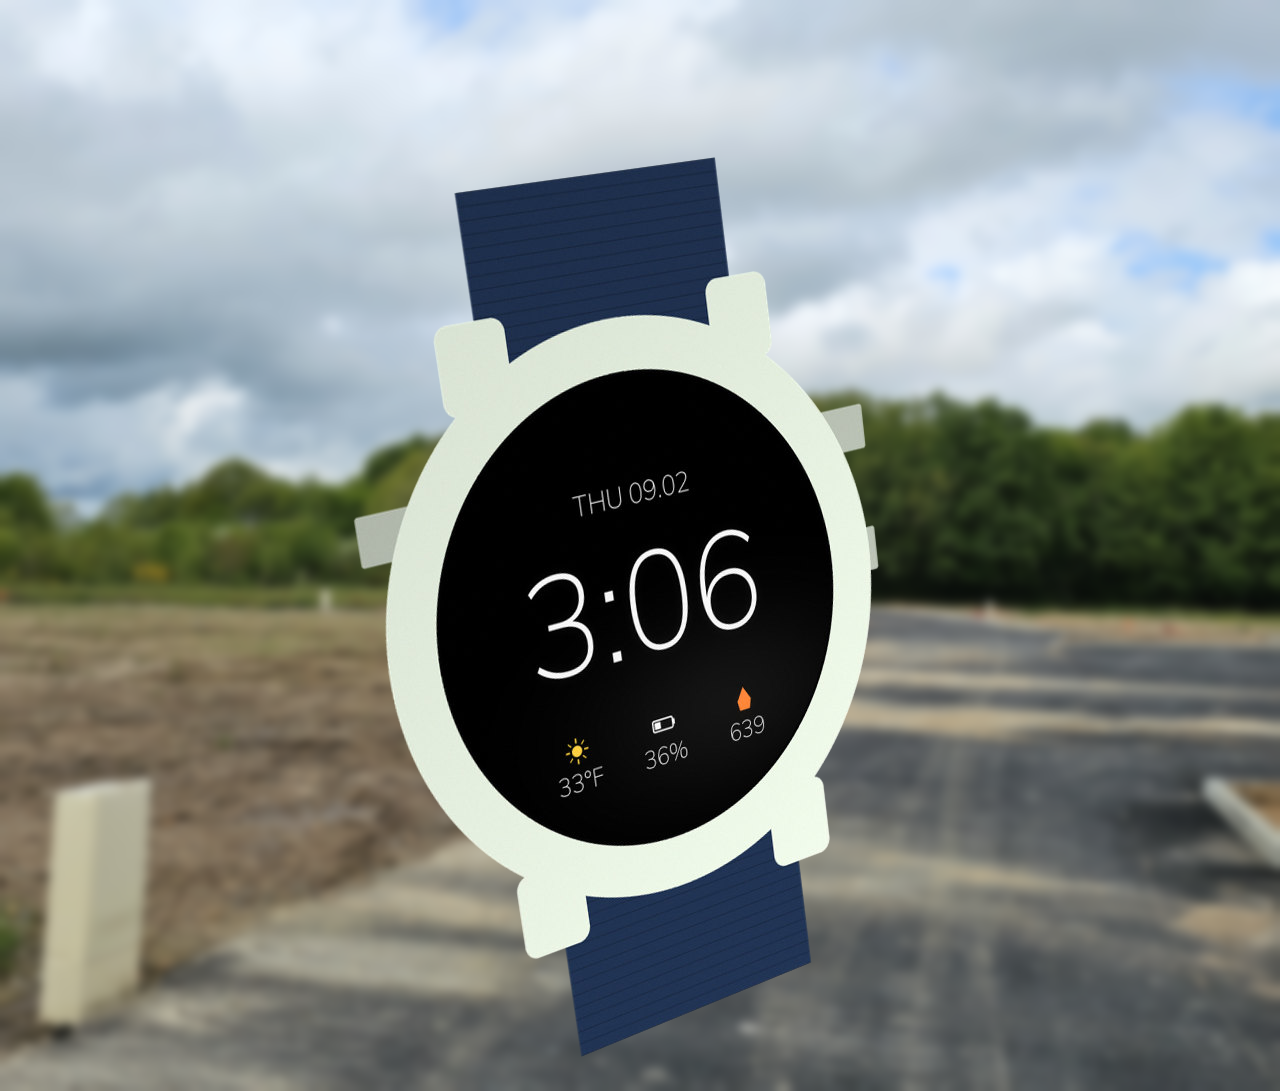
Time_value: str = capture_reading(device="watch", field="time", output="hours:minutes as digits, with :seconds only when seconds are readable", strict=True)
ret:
3:06
